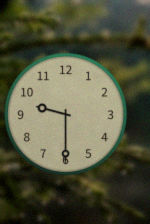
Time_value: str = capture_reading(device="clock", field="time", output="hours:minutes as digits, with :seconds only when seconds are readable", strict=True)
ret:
9:30
